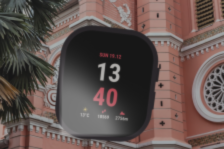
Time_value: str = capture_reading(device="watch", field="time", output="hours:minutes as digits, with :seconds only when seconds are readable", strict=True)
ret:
13:40
